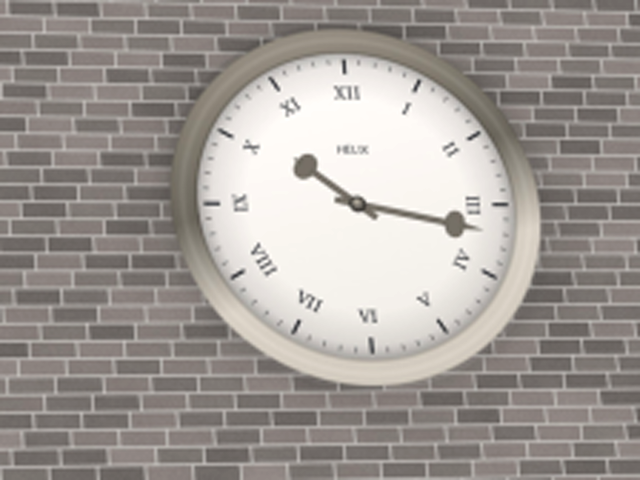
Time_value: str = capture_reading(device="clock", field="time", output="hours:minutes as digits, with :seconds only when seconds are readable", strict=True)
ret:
10:17
